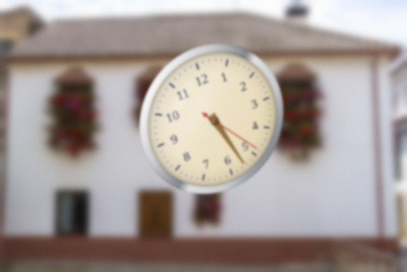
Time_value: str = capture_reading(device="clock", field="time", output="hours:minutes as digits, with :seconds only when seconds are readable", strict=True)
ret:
5:27:24
